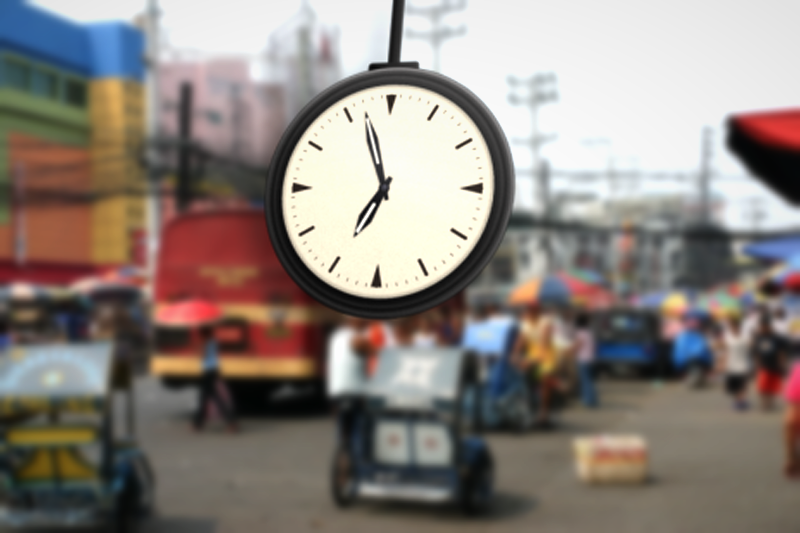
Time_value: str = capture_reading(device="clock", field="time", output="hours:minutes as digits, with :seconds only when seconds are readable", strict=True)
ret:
6:57
